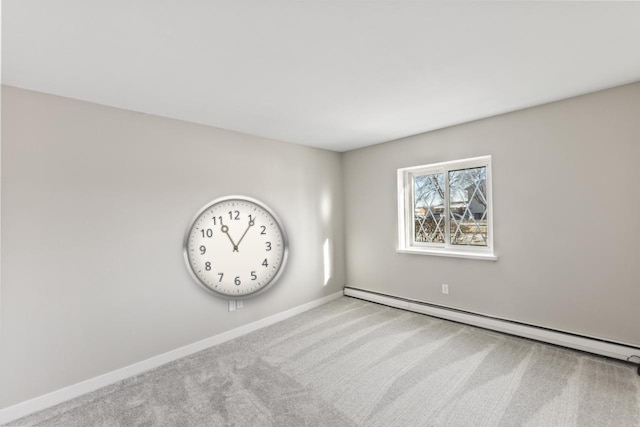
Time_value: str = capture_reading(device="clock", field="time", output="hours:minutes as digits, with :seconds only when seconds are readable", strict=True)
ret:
11:06
